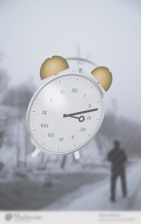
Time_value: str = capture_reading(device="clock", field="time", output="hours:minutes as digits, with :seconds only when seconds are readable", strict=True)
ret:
3:12
